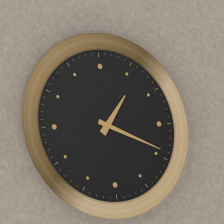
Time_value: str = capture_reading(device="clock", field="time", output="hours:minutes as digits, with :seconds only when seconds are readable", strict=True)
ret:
1:19
